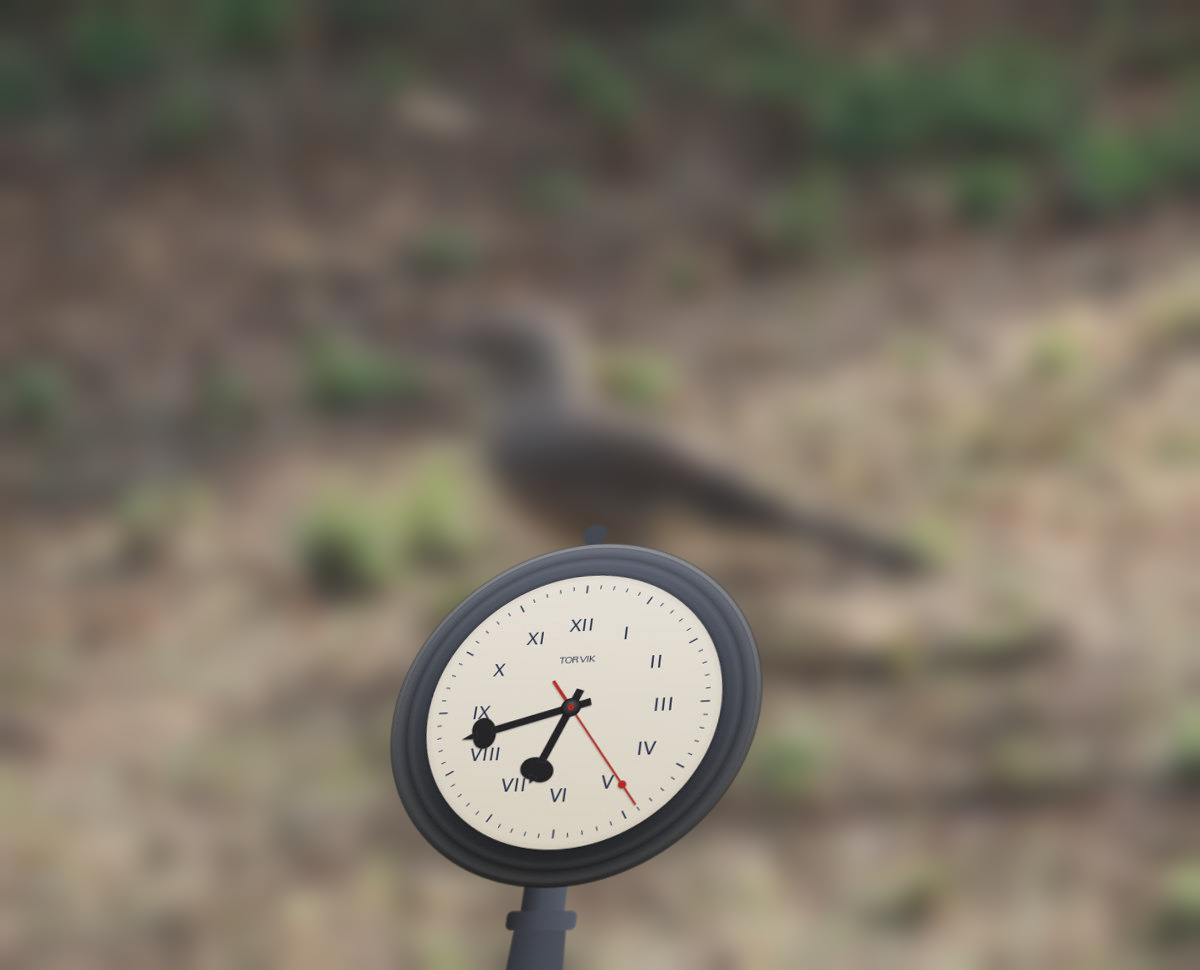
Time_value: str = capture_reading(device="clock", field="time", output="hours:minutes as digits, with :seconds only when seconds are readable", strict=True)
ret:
6:42:24
